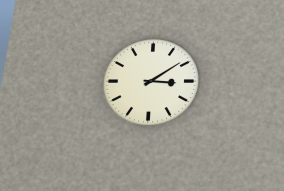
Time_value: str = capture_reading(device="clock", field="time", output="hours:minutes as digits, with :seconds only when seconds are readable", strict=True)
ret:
3:09
